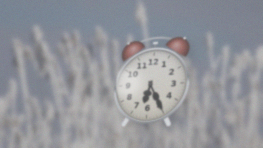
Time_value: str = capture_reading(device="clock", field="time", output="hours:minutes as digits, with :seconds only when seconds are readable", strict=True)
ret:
6:25
